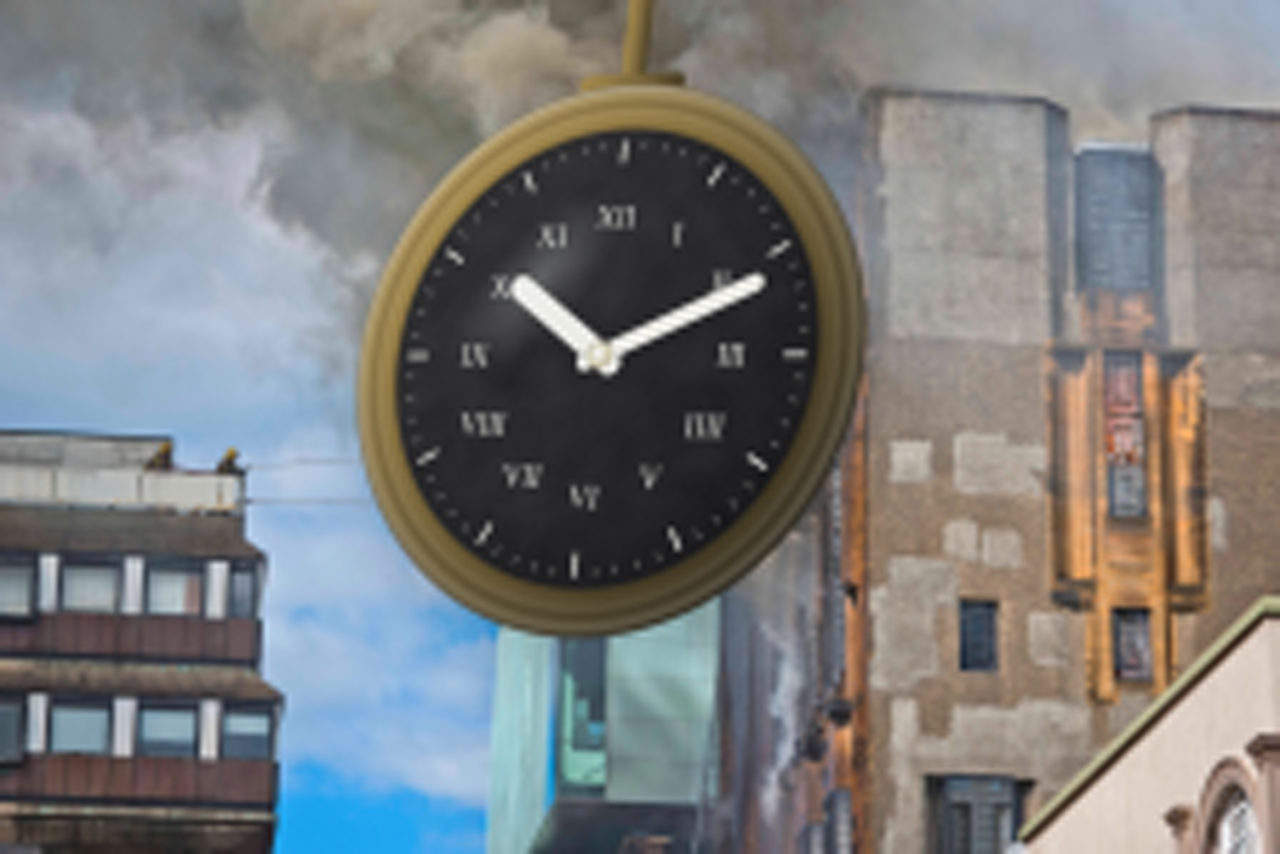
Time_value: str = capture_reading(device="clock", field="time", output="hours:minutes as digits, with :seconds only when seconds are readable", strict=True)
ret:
10:11
